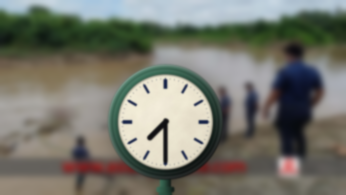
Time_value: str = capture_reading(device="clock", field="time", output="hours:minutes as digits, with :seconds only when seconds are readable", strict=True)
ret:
7:30
